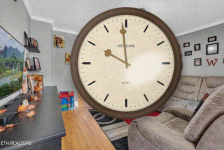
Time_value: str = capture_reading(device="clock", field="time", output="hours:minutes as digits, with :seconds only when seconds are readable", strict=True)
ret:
9:59
